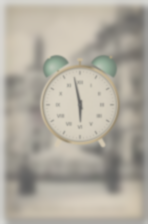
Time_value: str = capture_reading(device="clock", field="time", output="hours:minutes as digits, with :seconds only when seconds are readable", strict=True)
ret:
5:58
